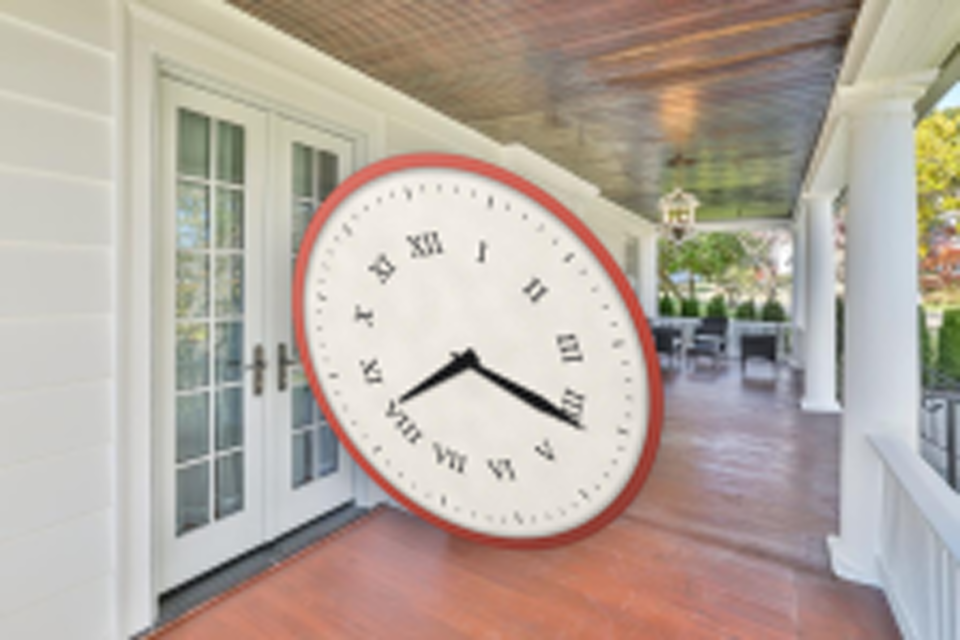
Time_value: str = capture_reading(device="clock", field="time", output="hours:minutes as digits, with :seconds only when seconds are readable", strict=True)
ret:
8:21
